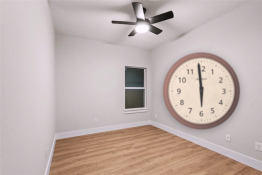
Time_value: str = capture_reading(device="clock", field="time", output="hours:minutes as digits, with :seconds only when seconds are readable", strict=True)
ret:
5:59
